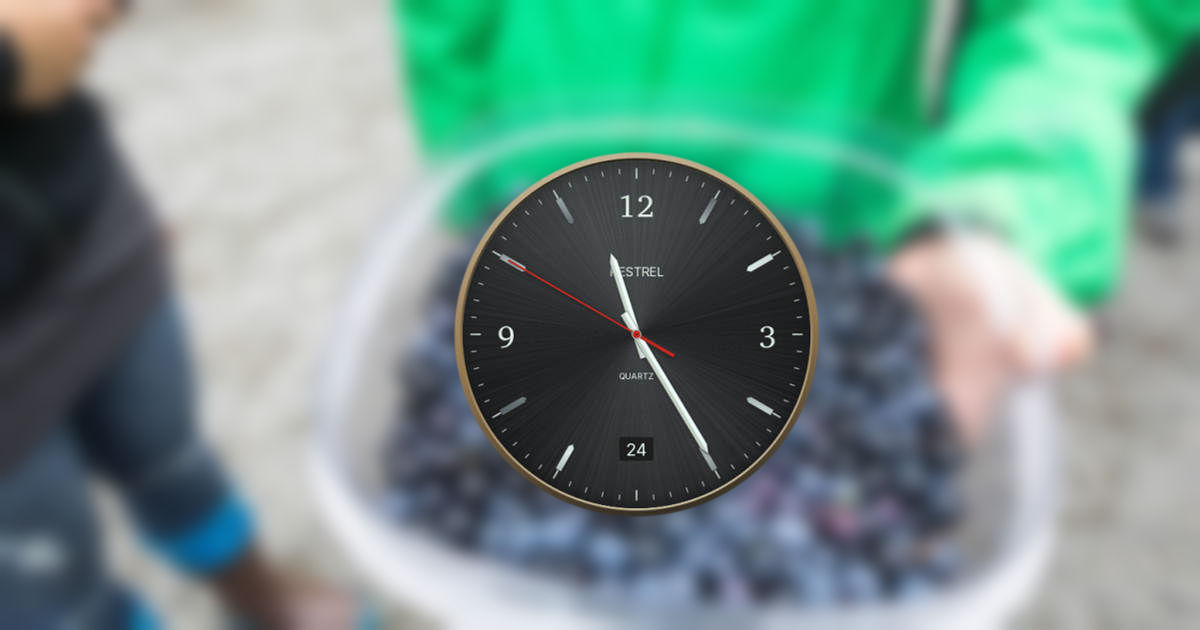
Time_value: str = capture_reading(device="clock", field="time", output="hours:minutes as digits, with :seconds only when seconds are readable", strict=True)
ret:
11:24:50
